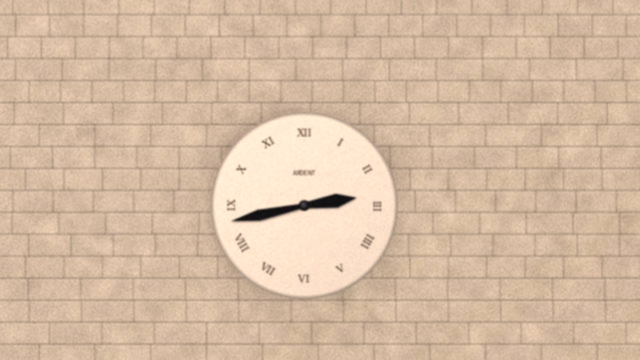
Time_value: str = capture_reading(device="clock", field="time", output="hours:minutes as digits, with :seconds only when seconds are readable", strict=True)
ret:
2:43
